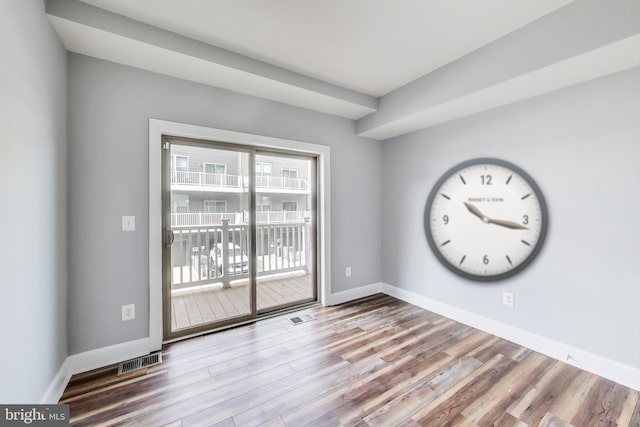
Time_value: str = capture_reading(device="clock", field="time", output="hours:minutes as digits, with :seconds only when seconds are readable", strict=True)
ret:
10:17
